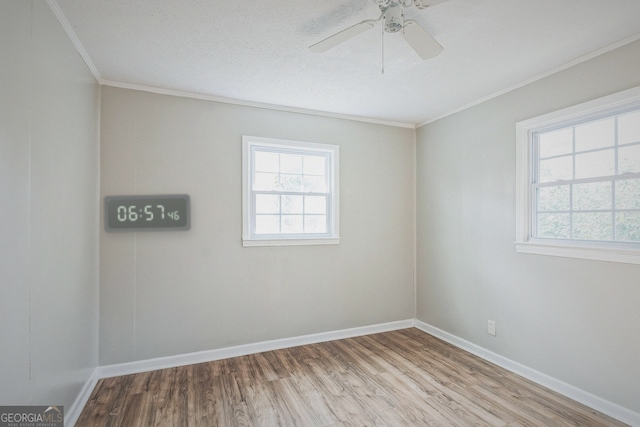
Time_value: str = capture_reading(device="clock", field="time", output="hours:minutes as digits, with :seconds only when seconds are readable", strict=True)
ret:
6:57
